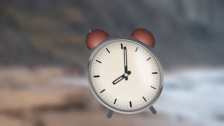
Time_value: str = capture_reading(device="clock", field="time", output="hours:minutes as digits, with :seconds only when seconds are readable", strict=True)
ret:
8:01
